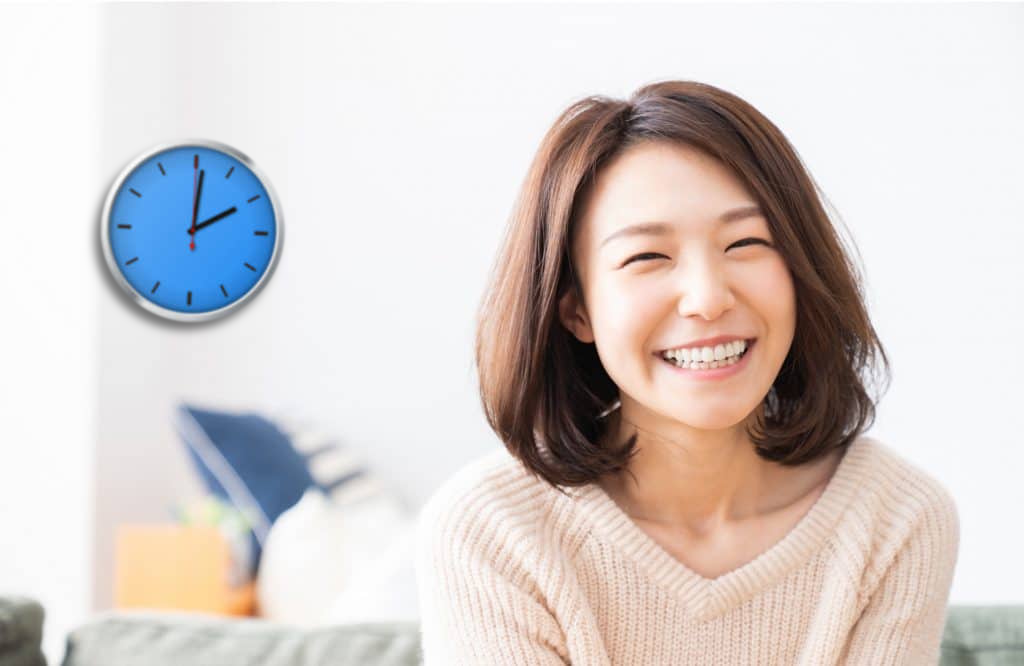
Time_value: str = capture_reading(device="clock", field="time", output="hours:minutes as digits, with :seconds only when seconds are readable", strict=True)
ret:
2:01:00
